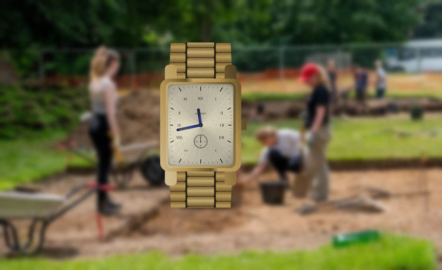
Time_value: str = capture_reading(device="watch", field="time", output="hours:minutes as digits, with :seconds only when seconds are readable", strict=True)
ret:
11:43
